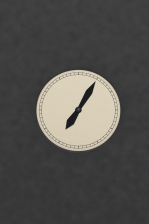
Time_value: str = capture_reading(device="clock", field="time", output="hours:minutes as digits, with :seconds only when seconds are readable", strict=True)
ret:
7:05
